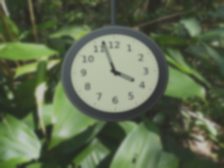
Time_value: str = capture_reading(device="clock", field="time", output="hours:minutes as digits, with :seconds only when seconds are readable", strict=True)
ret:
3:57
